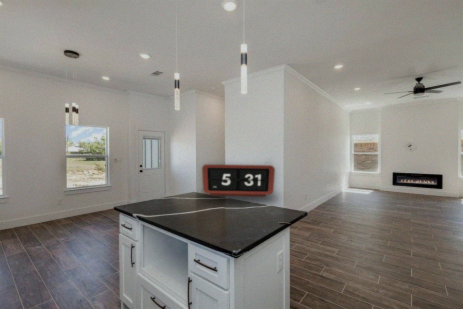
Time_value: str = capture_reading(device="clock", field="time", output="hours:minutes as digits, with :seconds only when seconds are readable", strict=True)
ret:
5:31
